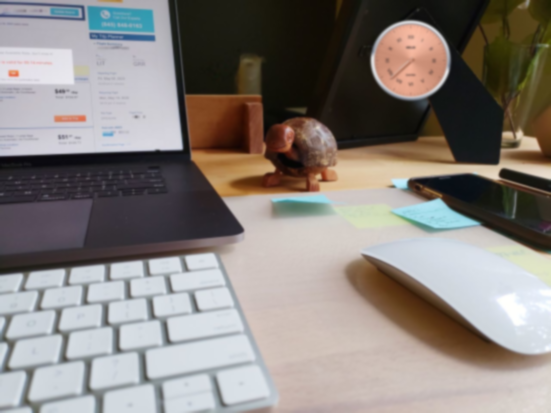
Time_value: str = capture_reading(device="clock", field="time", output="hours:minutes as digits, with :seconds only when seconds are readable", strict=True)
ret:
7:38
